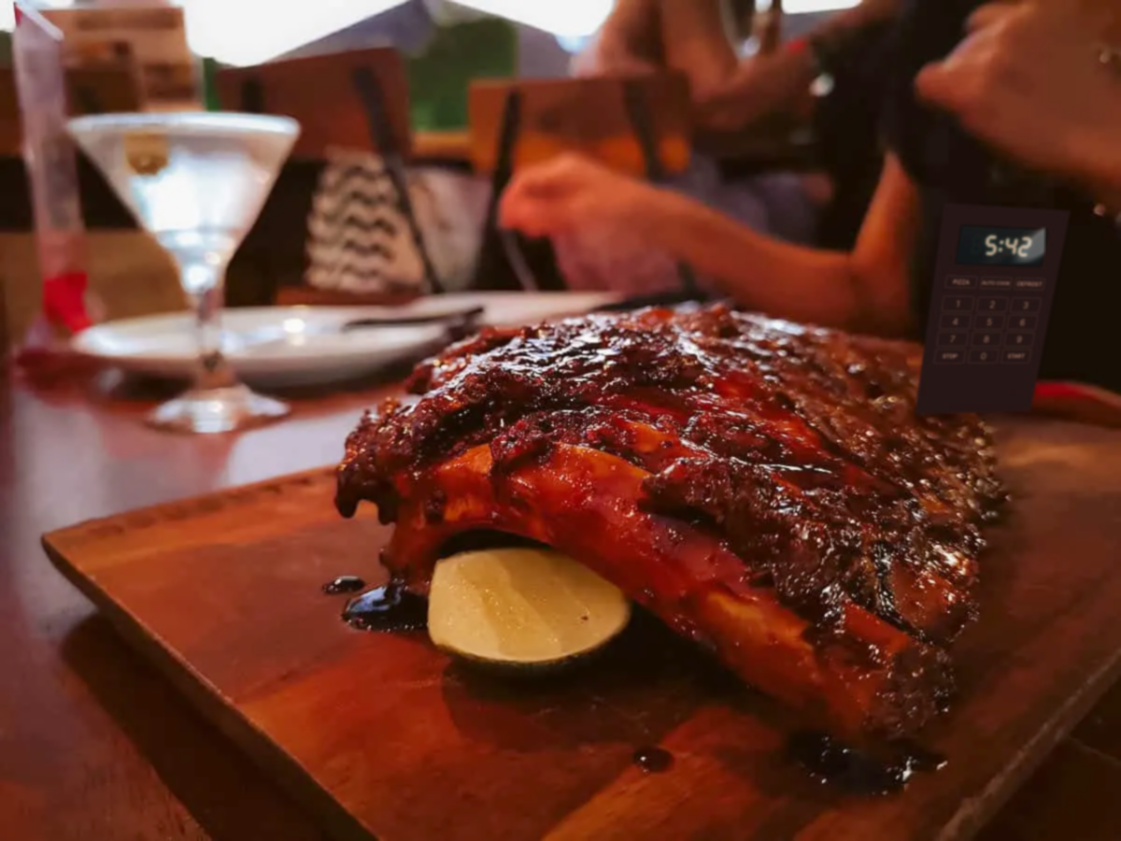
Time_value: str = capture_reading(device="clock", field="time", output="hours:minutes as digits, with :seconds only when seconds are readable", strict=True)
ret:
5:42
